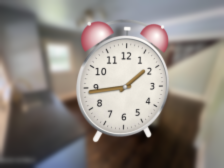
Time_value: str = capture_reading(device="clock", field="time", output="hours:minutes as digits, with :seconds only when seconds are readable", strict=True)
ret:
1:44
